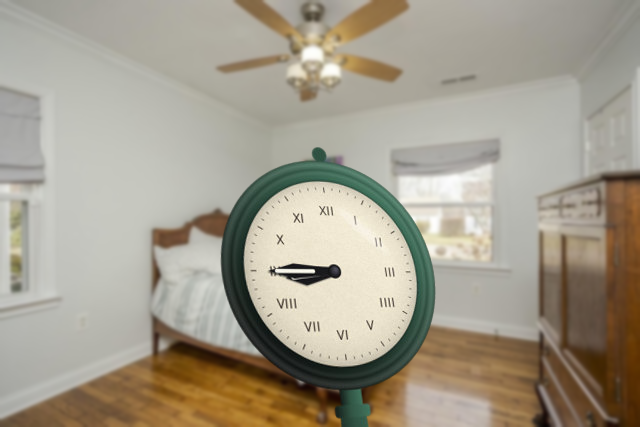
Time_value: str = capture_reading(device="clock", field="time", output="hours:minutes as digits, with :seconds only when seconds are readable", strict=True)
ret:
8:45
